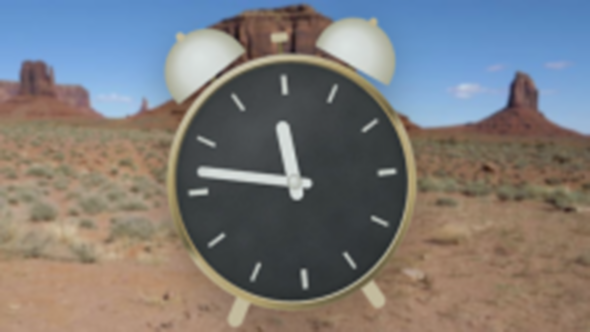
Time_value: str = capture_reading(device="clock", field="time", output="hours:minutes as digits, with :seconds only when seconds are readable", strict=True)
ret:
11:47
